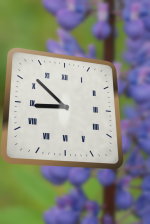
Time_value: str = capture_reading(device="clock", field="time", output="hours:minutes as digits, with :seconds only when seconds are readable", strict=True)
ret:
8:52
